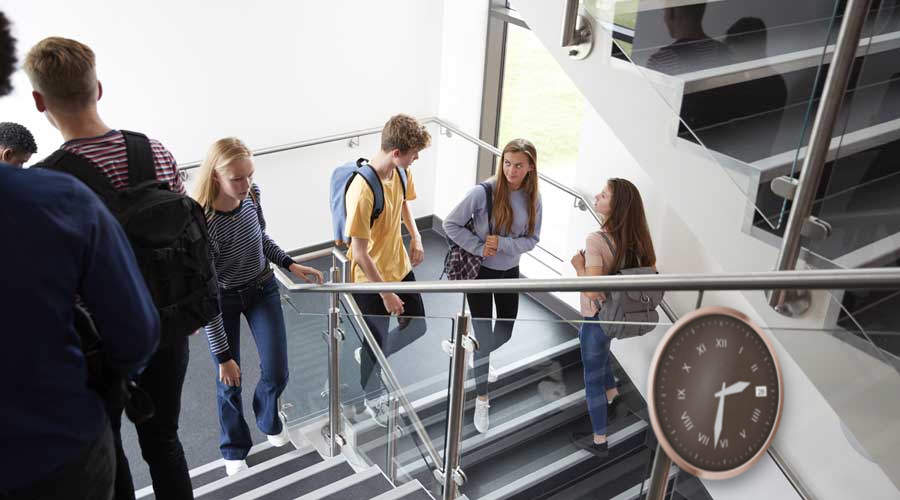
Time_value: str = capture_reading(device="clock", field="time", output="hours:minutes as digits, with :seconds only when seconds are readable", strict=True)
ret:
2:32
